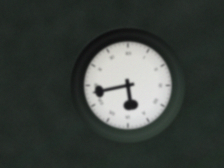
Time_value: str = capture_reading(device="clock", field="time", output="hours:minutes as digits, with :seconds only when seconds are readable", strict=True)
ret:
5:43
